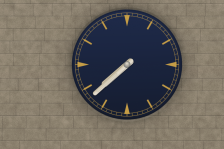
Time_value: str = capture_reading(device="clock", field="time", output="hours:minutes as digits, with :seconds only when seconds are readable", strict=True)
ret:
7:38
